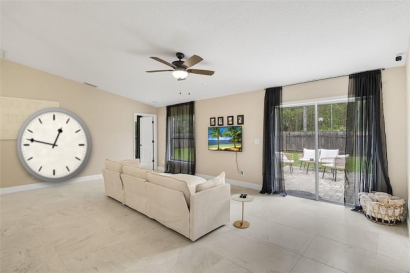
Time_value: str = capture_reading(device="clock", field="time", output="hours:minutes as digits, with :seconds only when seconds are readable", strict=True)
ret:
12:47
